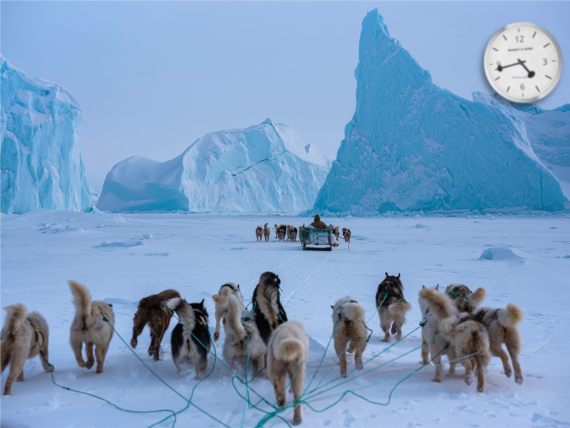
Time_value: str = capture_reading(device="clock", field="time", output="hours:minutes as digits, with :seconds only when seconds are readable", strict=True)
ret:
4:43
